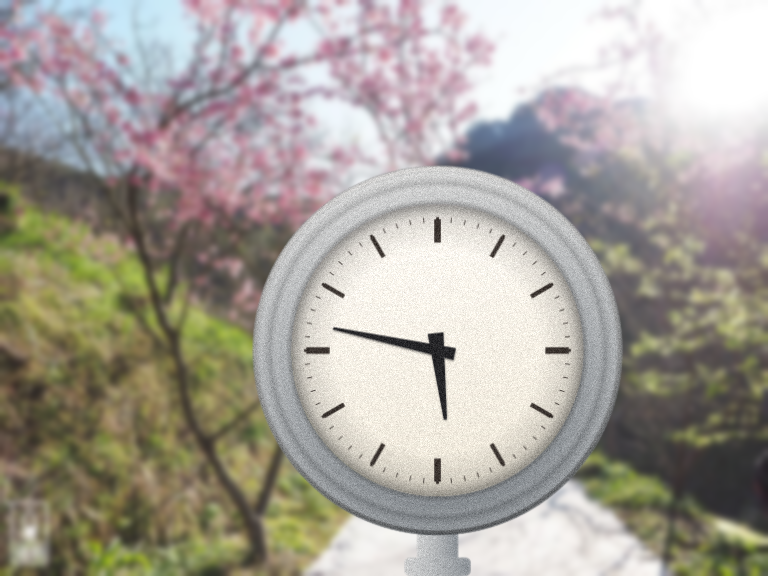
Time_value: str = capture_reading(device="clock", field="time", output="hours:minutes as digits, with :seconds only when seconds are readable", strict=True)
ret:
5:47
